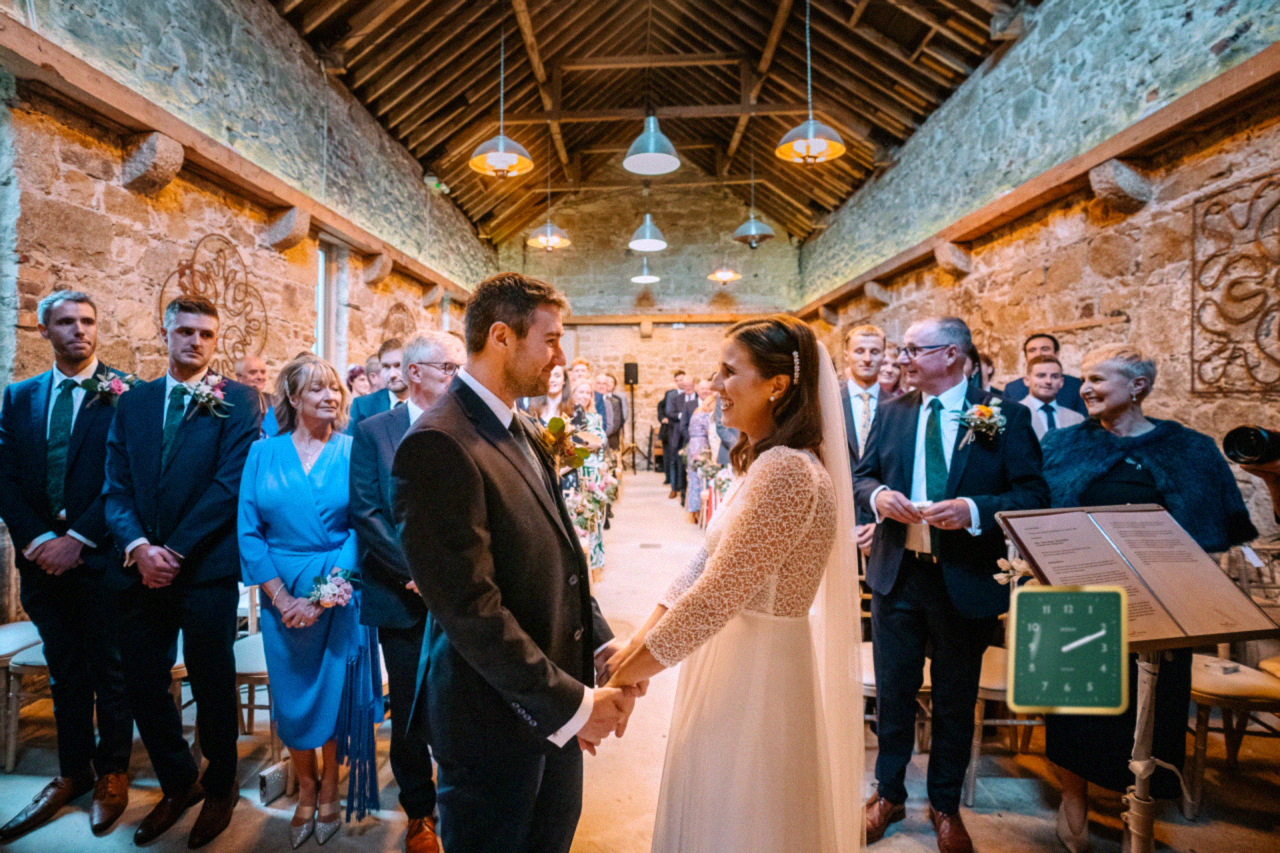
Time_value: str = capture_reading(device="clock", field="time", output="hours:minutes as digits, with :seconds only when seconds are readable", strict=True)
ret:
2:11
